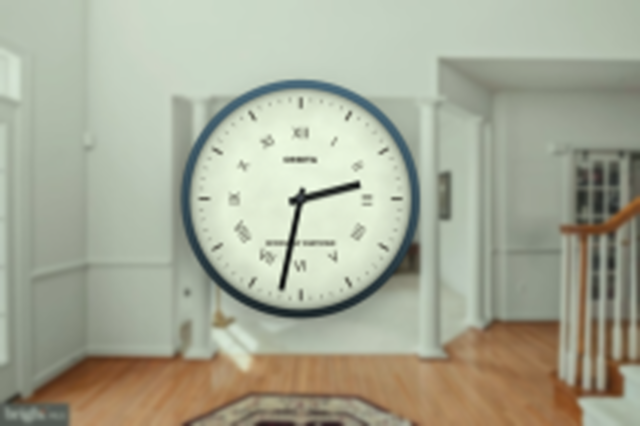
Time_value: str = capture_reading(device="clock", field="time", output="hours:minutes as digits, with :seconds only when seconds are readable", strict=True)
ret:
2:32
